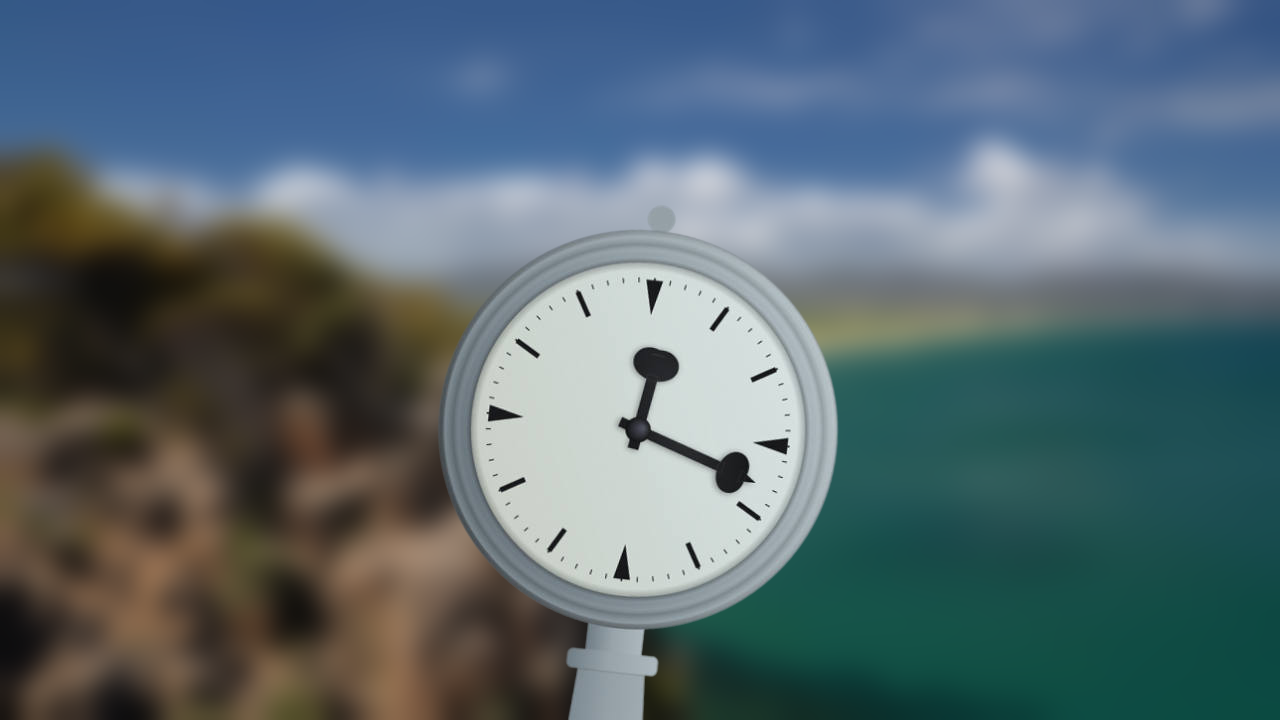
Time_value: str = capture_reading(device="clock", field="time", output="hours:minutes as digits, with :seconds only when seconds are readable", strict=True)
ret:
12:18
